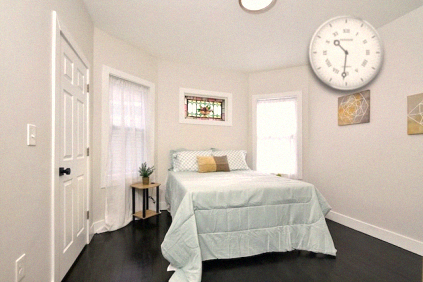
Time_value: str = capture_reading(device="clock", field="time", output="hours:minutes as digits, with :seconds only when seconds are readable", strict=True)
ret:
10:31
